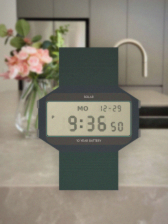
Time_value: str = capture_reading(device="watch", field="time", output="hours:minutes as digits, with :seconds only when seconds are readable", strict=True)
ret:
9:36:50
